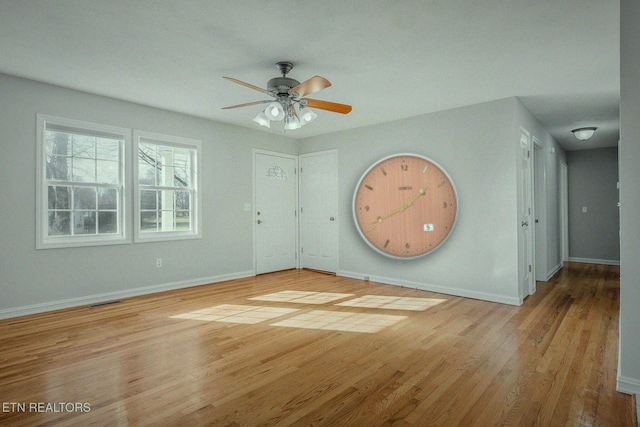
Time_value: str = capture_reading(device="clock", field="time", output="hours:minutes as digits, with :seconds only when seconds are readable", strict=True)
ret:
1:41
